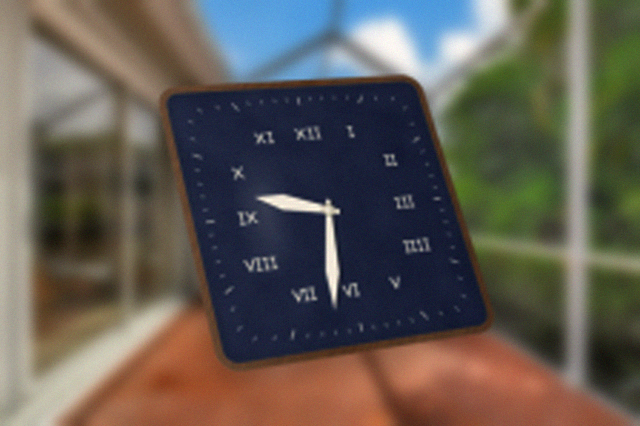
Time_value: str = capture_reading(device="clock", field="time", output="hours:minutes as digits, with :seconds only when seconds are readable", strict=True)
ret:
9:32
